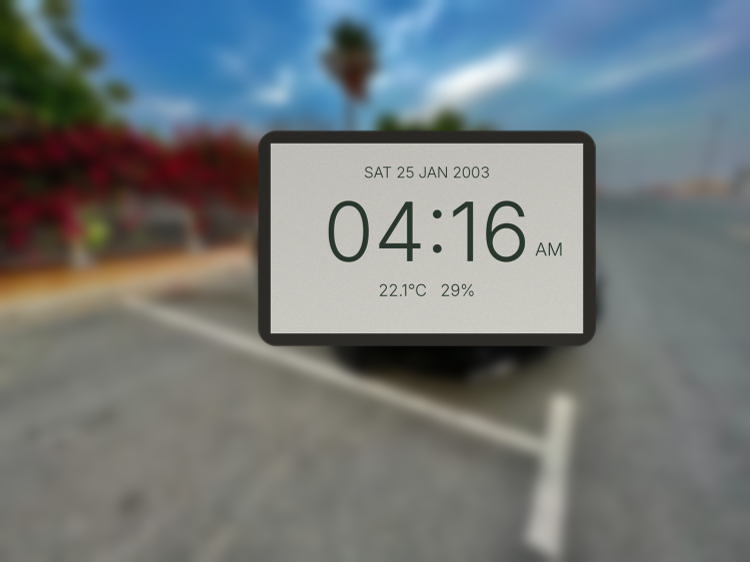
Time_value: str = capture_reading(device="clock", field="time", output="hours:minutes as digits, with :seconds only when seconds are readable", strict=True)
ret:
4:16
